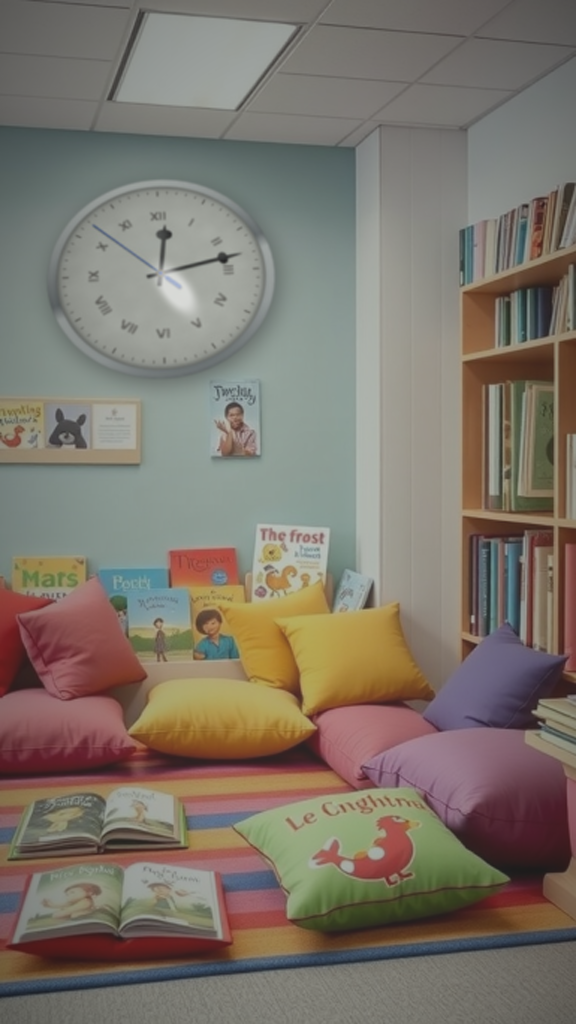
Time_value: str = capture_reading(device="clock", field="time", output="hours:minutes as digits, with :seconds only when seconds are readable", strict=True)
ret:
12:12:52
